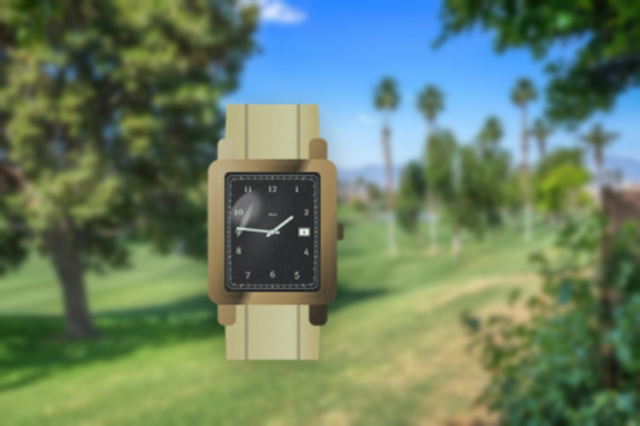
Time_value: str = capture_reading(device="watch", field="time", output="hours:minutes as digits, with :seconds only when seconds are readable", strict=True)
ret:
1:46
